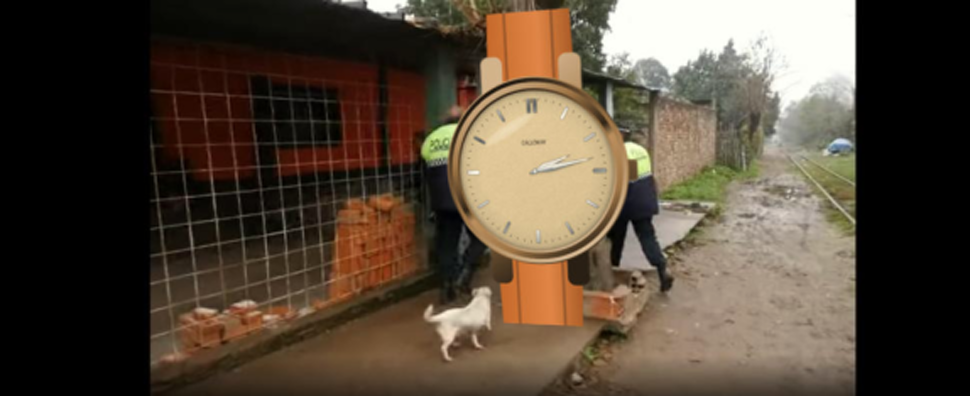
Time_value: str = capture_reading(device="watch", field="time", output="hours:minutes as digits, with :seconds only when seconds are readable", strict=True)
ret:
2:13
